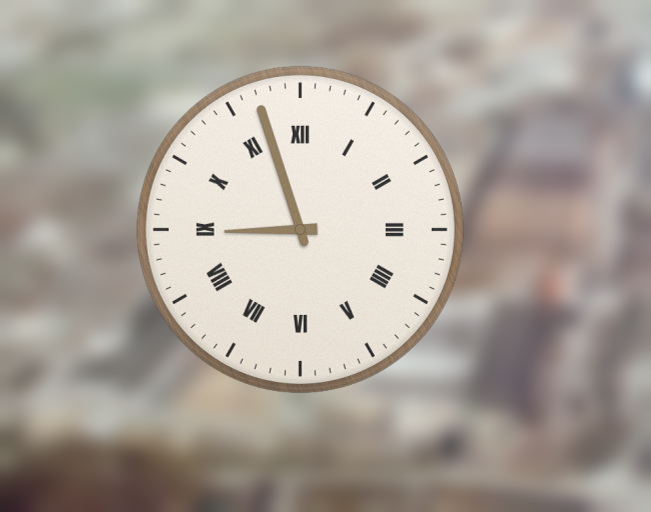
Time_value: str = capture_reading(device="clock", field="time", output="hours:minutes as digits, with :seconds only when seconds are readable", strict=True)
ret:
8:57
